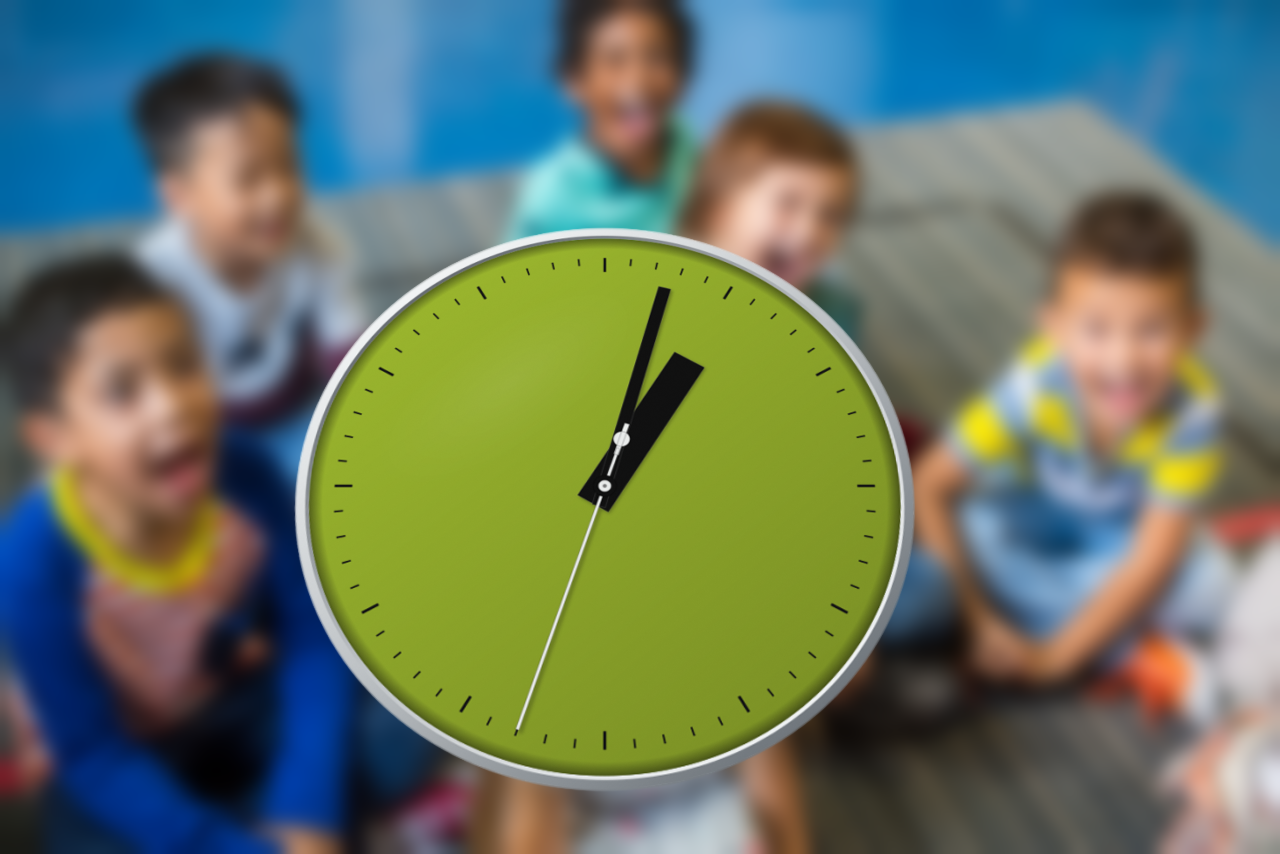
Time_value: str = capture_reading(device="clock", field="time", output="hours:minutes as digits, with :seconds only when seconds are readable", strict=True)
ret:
1:02:33
